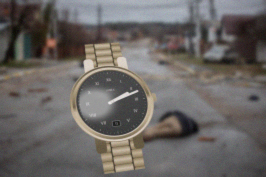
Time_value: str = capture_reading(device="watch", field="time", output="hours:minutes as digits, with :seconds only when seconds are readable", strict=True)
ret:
2:12
